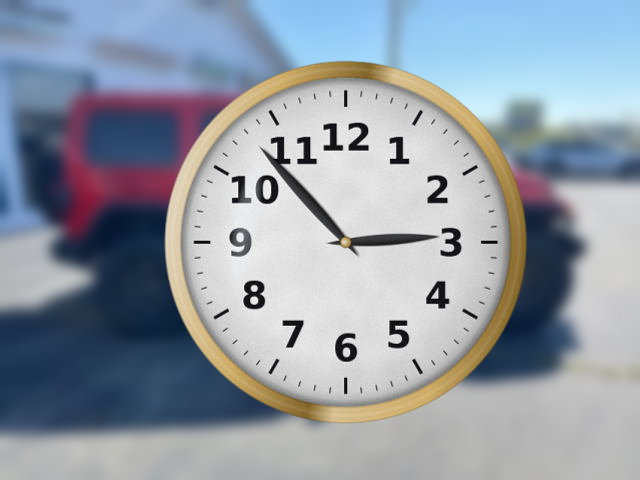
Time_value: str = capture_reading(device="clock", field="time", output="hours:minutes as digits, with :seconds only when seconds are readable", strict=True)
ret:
2:53
